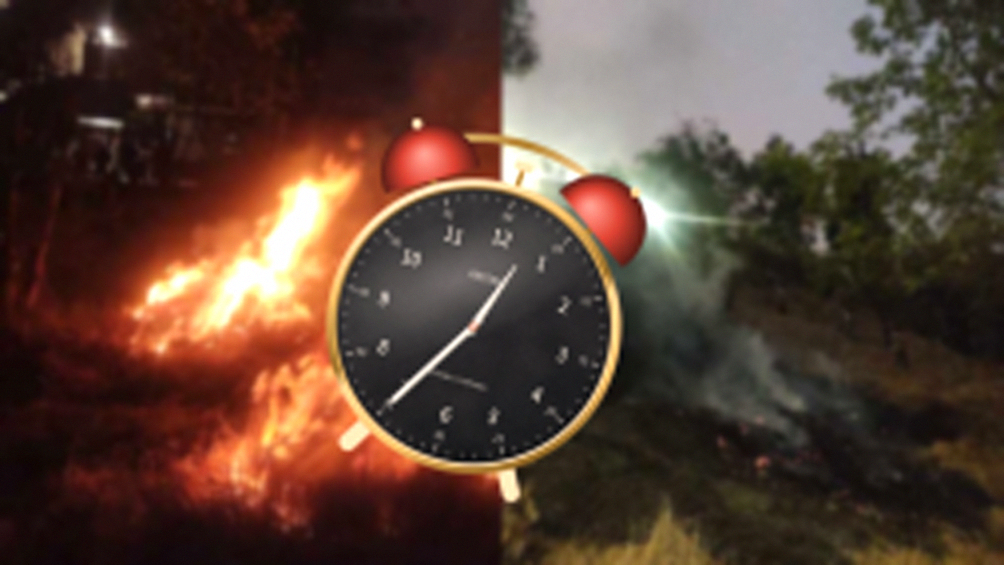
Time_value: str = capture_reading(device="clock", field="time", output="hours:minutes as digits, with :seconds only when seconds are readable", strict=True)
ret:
12:35
